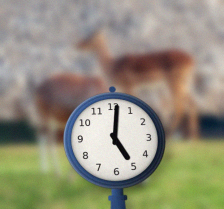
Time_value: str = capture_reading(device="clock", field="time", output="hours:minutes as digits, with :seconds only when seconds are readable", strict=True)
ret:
5:01
